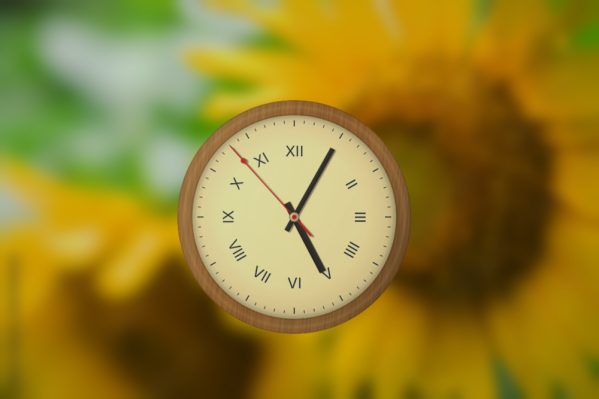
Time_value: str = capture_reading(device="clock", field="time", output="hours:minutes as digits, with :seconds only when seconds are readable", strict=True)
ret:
5:04:53
